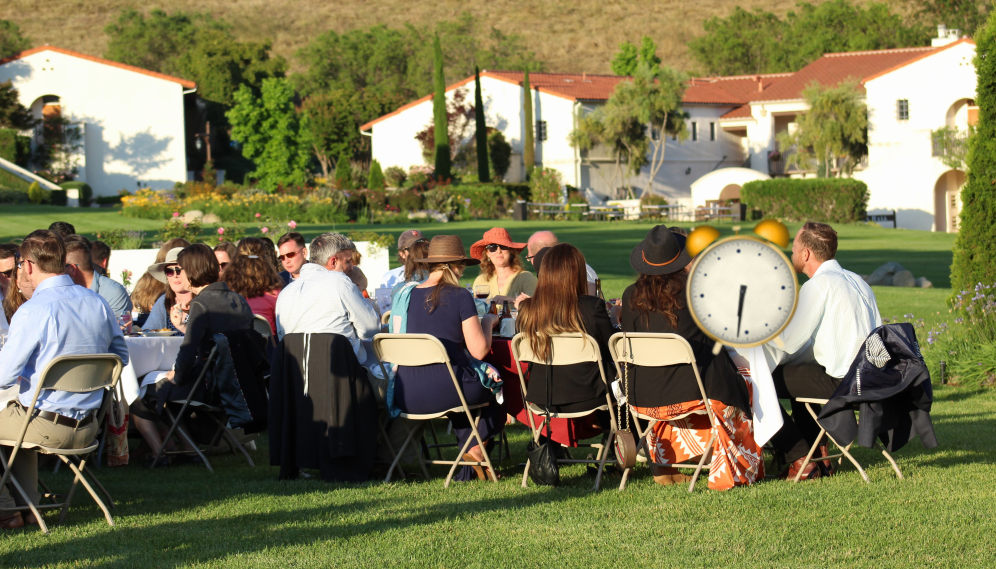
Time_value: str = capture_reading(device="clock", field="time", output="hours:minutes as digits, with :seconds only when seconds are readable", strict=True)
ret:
6:32
